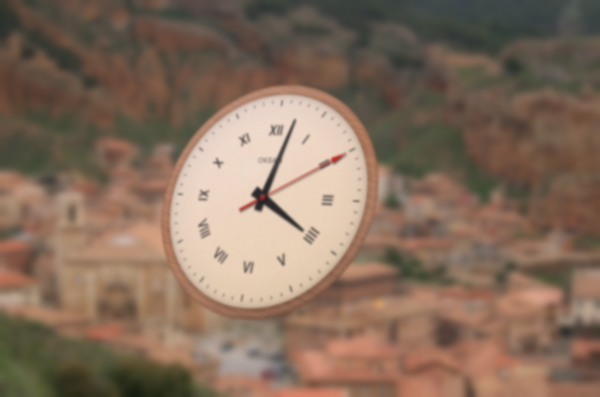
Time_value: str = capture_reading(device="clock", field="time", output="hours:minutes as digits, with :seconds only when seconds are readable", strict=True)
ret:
4:02:10
